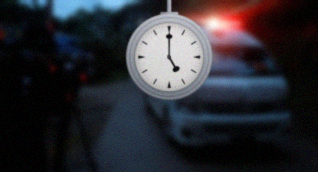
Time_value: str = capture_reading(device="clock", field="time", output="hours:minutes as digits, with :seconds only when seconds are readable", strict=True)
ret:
5:00
